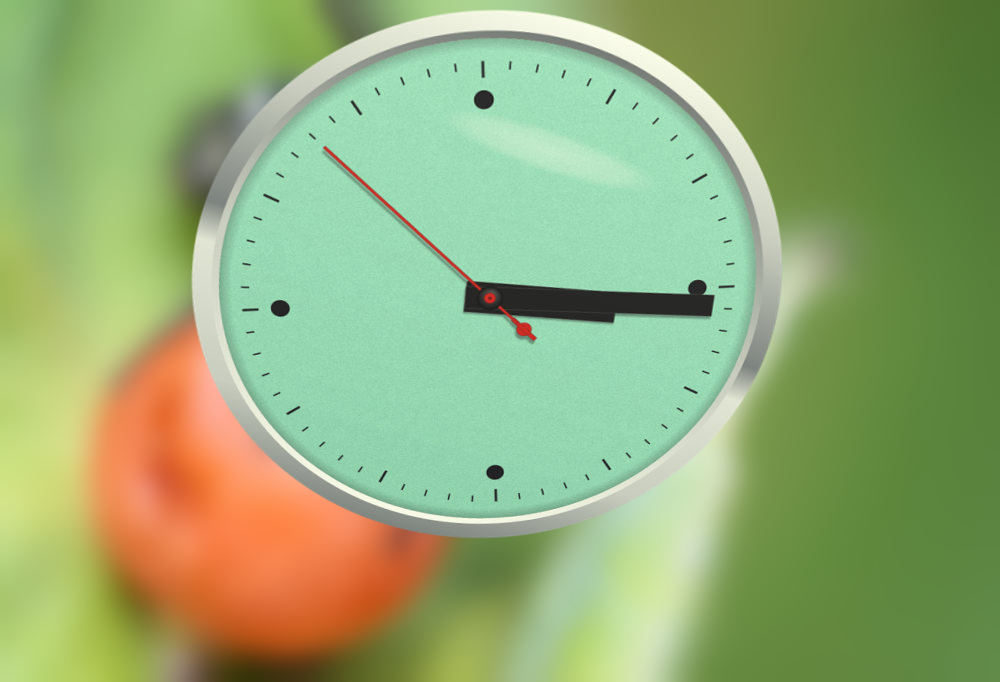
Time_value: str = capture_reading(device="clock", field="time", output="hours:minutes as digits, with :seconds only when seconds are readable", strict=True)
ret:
3:15:53
